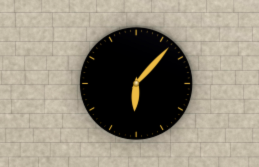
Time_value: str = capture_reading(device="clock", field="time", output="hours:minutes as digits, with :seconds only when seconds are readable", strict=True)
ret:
6:07
